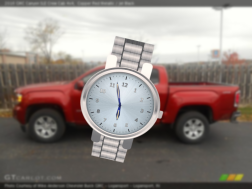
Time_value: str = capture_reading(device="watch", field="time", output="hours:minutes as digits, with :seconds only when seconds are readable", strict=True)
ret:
5:57
